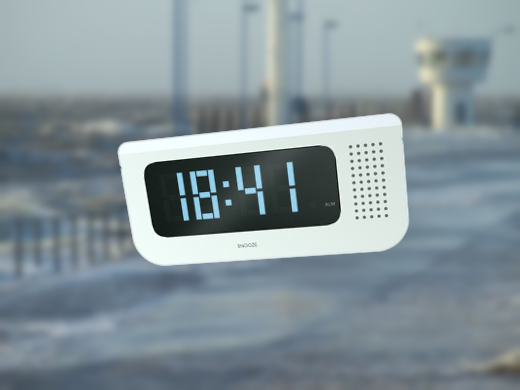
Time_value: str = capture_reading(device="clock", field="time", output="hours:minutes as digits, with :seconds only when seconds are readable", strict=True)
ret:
18:41
